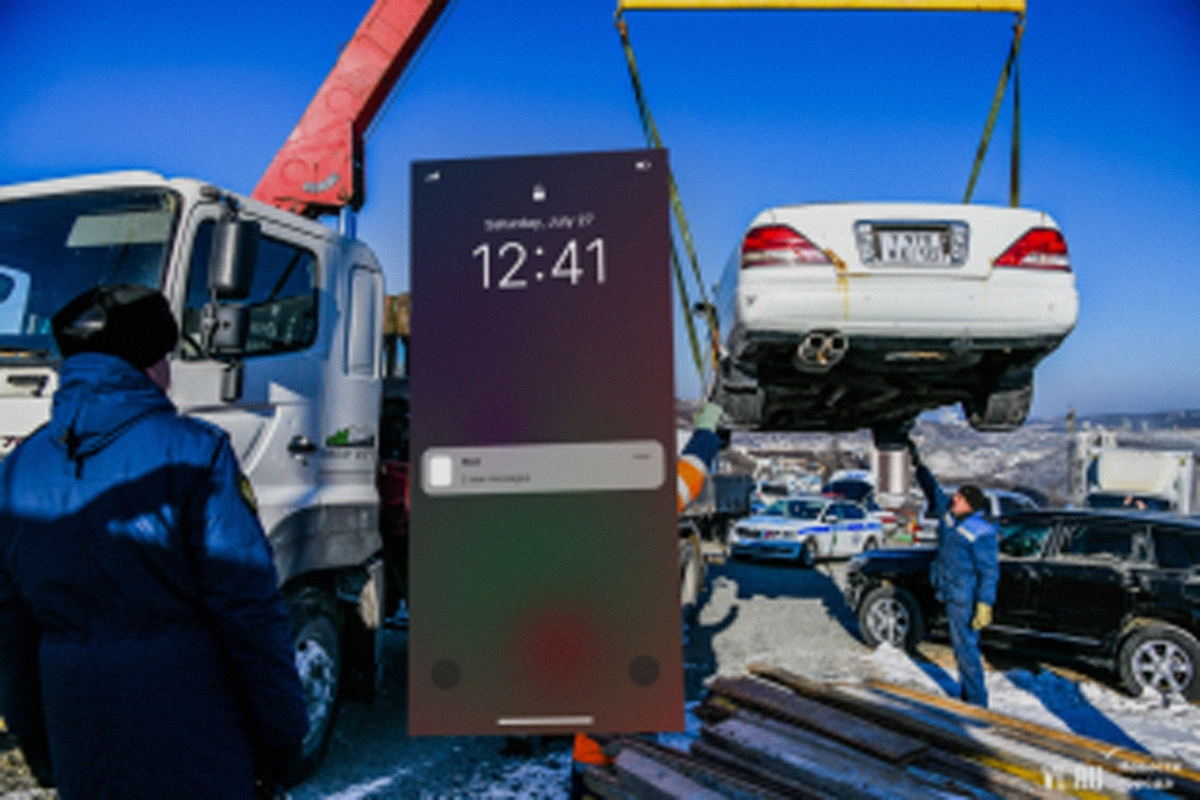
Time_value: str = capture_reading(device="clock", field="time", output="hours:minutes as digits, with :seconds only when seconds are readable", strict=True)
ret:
12:41
